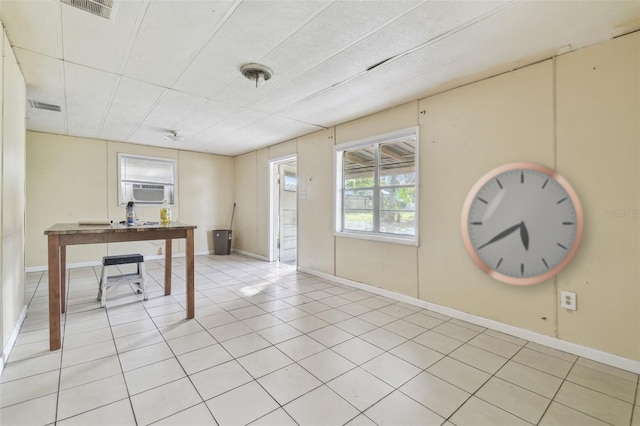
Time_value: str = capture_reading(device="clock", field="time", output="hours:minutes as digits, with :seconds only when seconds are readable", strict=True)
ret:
5:40
